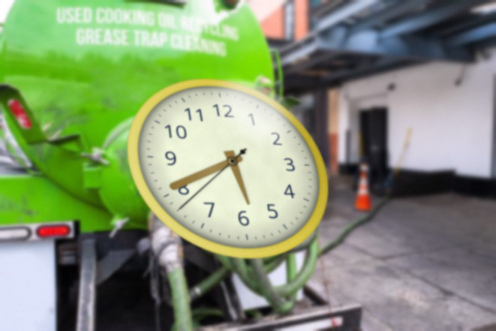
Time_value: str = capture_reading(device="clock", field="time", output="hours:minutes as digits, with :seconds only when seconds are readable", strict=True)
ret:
5:40:38
